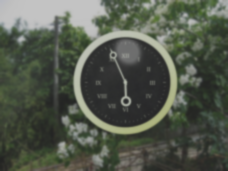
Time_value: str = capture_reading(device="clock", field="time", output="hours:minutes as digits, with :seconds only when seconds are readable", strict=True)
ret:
5:56
